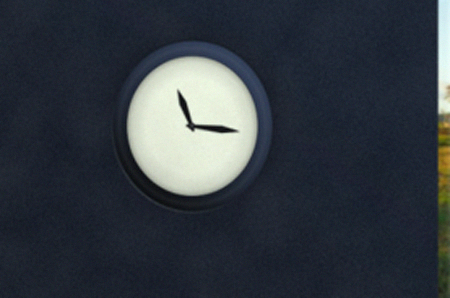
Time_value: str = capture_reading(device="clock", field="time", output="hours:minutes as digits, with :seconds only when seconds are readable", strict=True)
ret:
11:16
